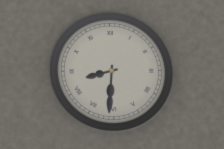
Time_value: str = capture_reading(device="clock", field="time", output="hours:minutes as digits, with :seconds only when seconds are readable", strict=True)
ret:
8:31
